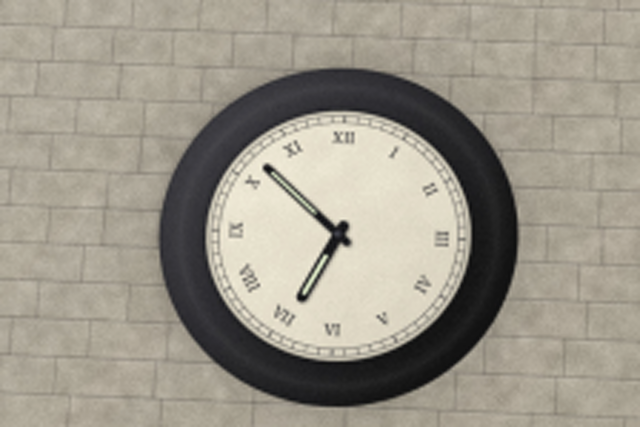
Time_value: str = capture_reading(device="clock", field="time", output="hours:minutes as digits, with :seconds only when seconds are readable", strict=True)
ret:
6:52
